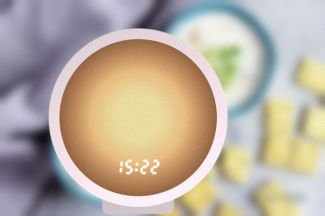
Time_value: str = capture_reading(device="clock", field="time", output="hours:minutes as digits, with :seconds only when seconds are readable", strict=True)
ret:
15:22
